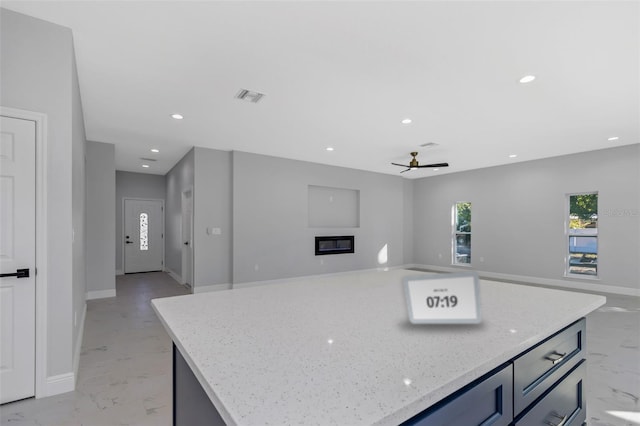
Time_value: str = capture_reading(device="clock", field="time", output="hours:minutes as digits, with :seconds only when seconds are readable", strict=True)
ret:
7:19
